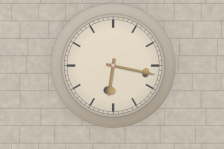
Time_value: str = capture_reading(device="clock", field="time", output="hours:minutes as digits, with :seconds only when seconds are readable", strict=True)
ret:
6:17
